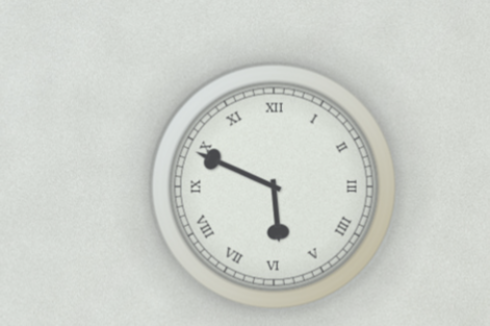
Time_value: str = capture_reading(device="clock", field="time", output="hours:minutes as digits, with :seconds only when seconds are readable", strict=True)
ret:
5:49
